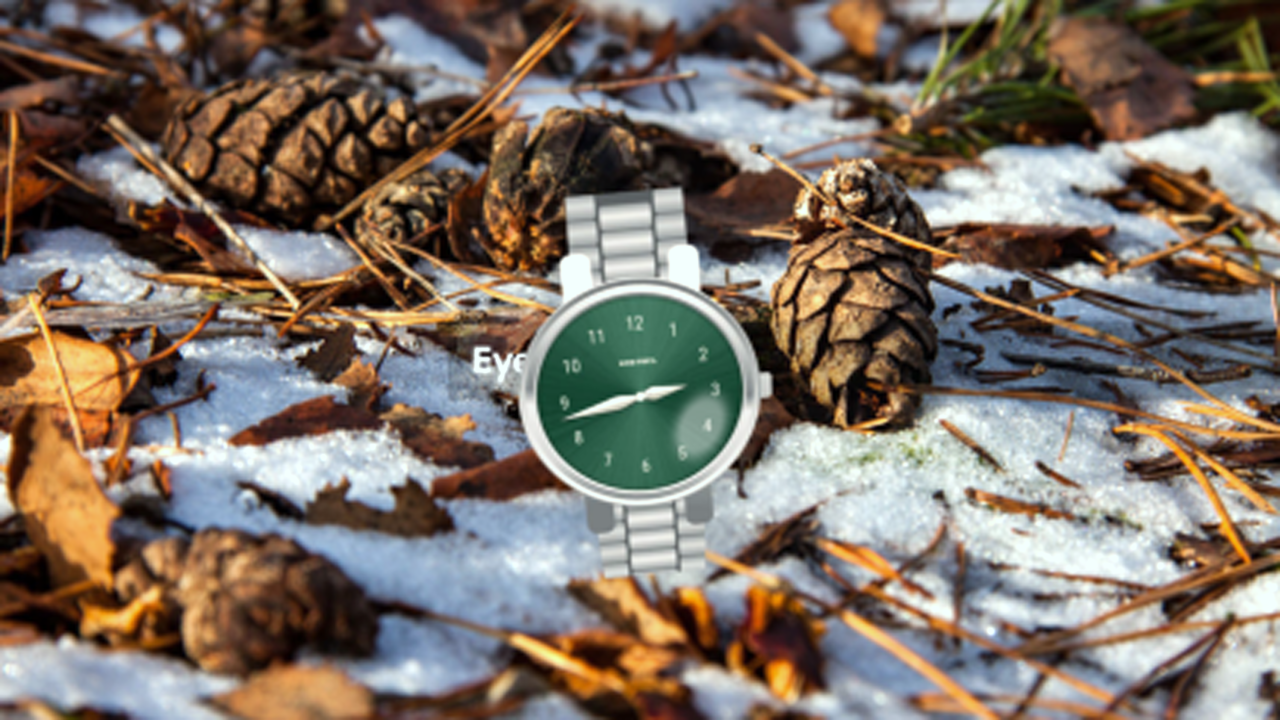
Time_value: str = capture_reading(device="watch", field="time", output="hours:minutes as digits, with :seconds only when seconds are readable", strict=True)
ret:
2:43
